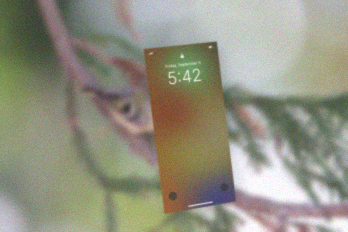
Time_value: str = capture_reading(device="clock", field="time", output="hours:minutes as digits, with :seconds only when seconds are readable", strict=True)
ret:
5:42
